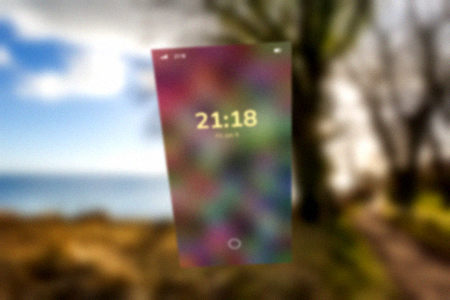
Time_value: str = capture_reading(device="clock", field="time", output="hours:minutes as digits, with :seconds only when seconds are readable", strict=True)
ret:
21:18
